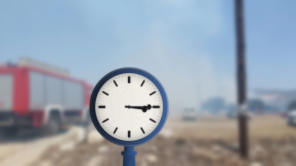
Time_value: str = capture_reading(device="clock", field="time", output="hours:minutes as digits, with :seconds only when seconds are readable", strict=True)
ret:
3:15
